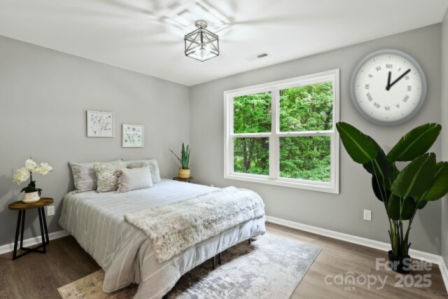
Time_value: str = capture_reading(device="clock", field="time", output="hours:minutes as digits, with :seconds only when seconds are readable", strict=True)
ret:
12:08
